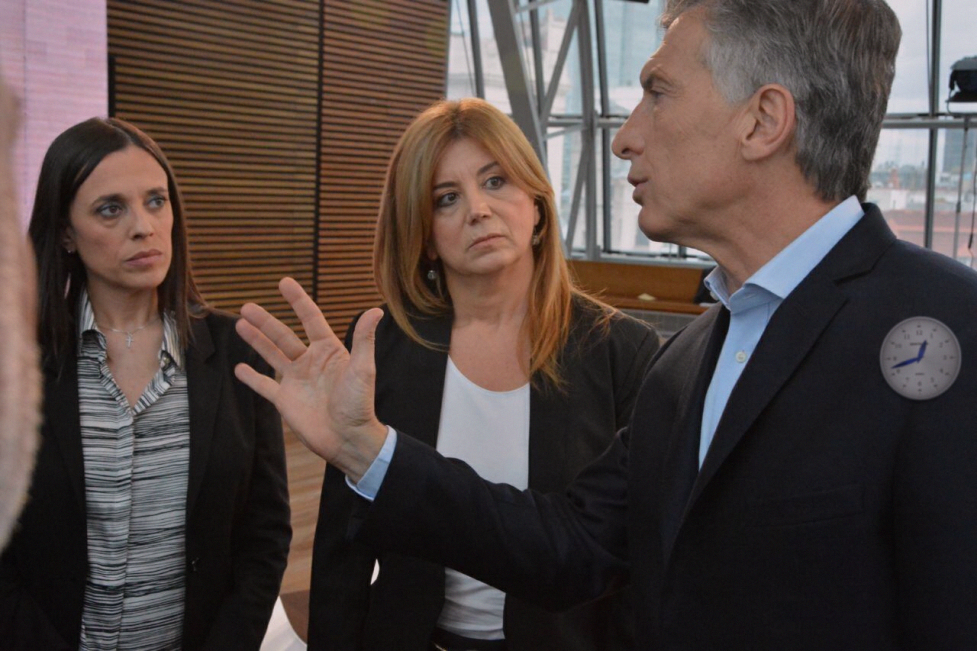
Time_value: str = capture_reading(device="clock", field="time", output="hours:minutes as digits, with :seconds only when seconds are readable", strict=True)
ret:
12:42
